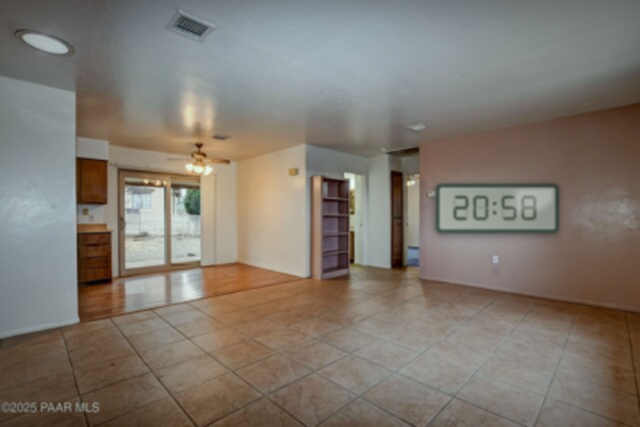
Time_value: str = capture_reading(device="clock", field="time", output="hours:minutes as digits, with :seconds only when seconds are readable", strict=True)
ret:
20:58
